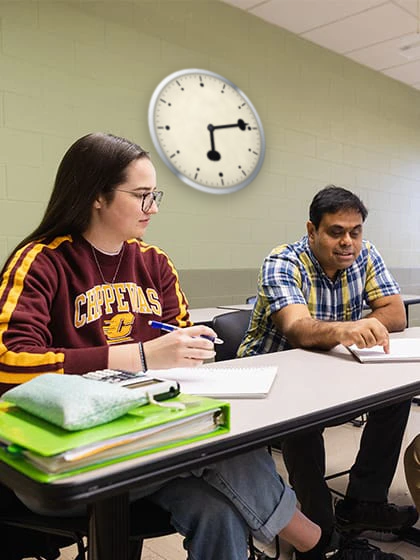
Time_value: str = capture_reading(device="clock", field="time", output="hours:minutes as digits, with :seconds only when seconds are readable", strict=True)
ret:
6:14
